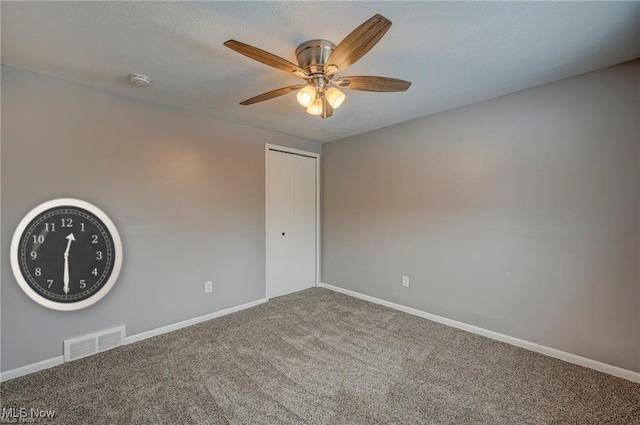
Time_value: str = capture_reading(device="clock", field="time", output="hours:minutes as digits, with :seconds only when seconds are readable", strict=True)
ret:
12:30
